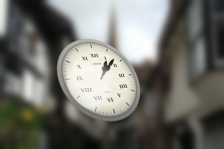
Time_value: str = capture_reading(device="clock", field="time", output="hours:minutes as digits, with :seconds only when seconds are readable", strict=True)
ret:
1:08
